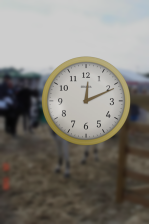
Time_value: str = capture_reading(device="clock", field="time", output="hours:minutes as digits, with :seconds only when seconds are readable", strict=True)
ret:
12:11
